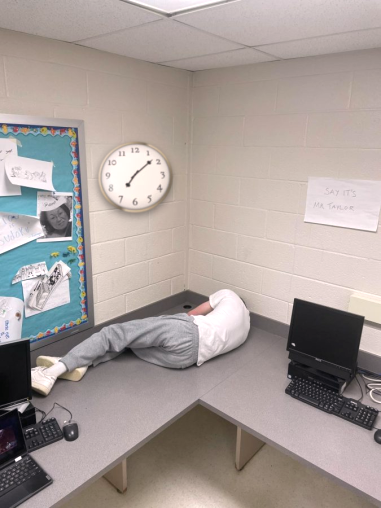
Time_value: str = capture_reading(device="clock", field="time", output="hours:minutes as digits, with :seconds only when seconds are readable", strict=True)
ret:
7:08
